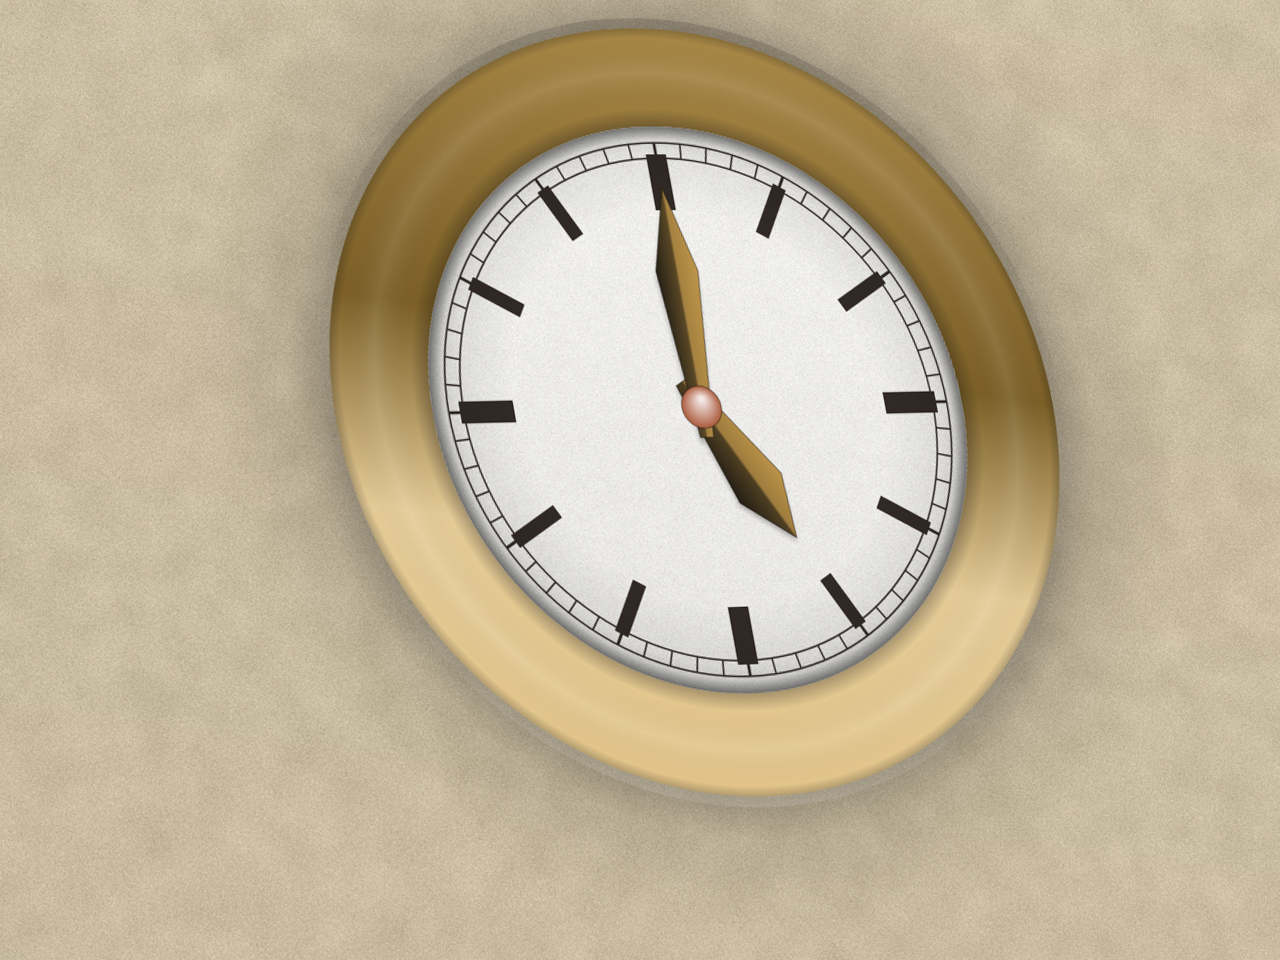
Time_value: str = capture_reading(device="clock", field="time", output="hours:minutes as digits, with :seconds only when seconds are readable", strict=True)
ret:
5:00
